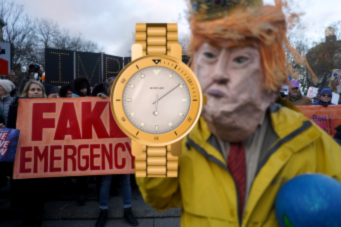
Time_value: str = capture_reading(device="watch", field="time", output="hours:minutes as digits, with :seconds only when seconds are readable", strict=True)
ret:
6:09
